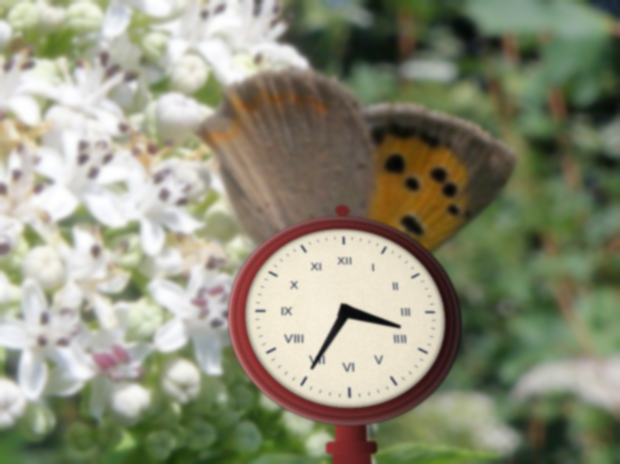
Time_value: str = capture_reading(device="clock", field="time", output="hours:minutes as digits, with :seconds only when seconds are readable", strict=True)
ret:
3:35
